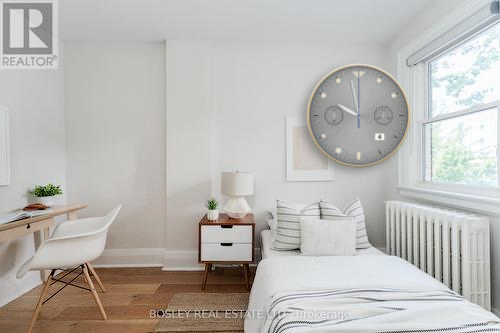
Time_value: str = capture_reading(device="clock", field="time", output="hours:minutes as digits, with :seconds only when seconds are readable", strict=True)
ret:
9:58
